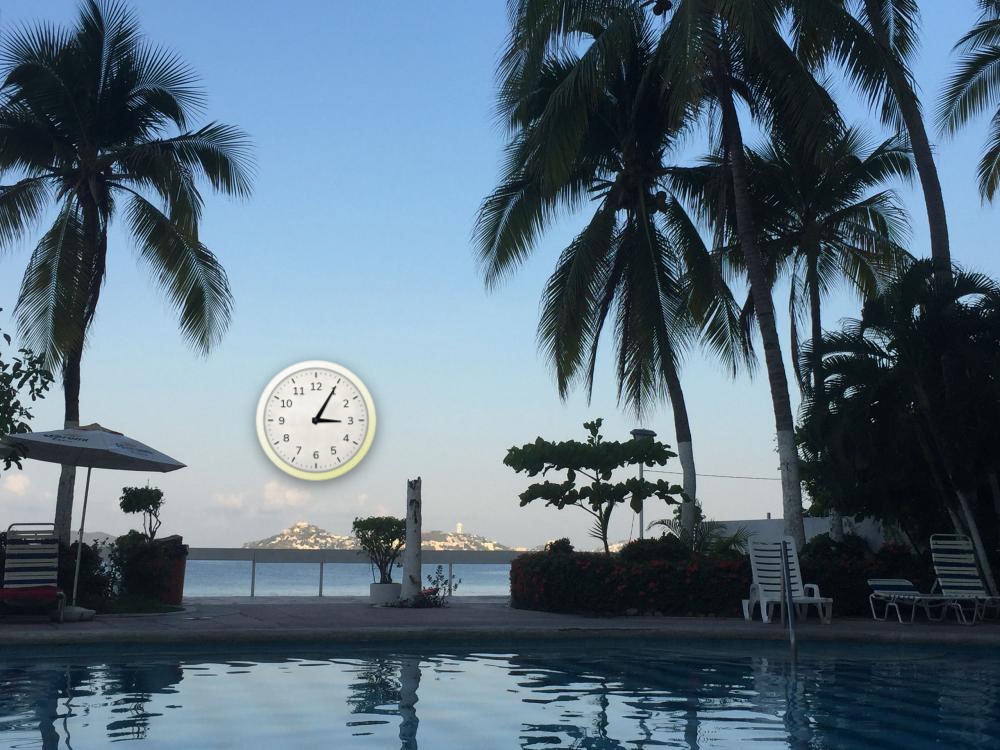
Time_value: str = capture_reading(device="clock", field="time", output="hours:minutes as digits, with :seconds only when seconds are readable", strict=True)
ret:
3:05
